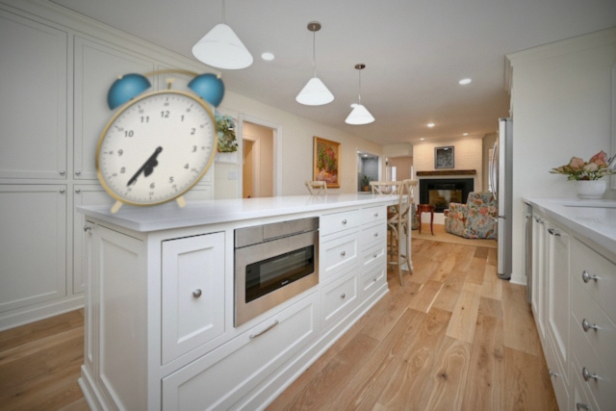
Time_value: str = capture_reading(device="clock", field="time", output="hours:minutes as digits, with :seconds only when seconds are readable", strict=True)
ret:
6:36
